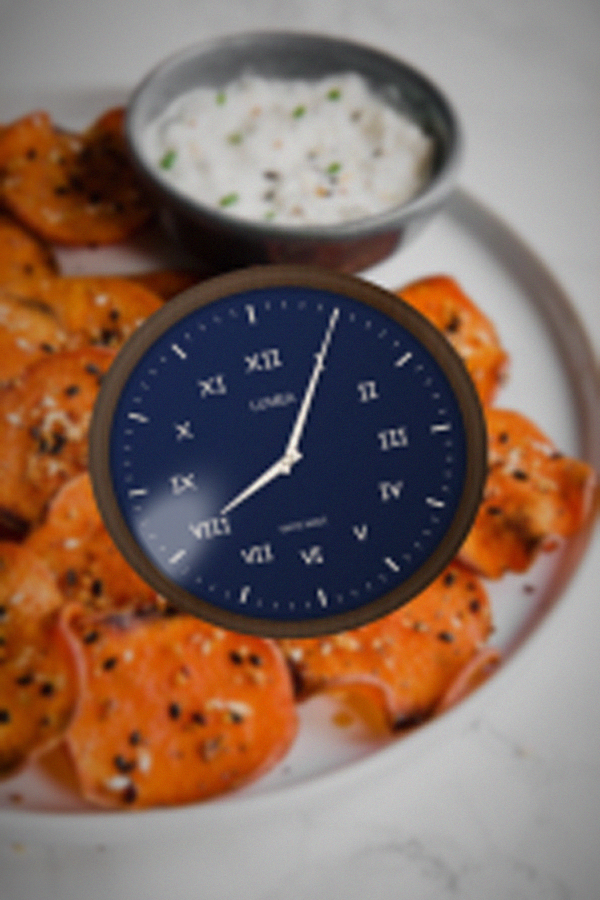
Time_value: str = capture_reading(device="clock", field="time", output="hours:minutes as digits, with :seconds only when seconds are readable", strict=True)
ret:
8:05
